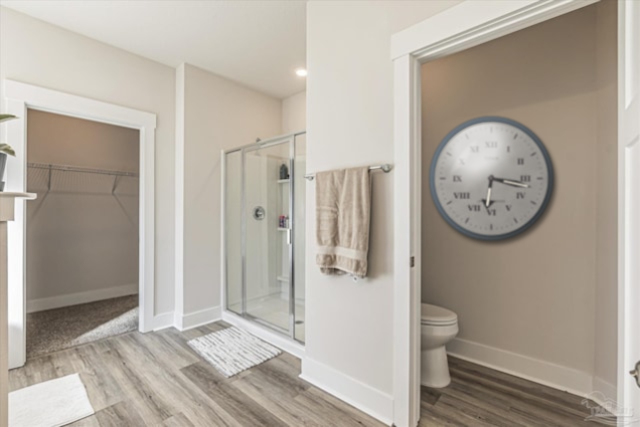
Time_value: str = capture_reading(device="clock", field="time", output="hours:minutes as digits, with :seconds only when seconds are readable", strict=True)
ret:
6:17
